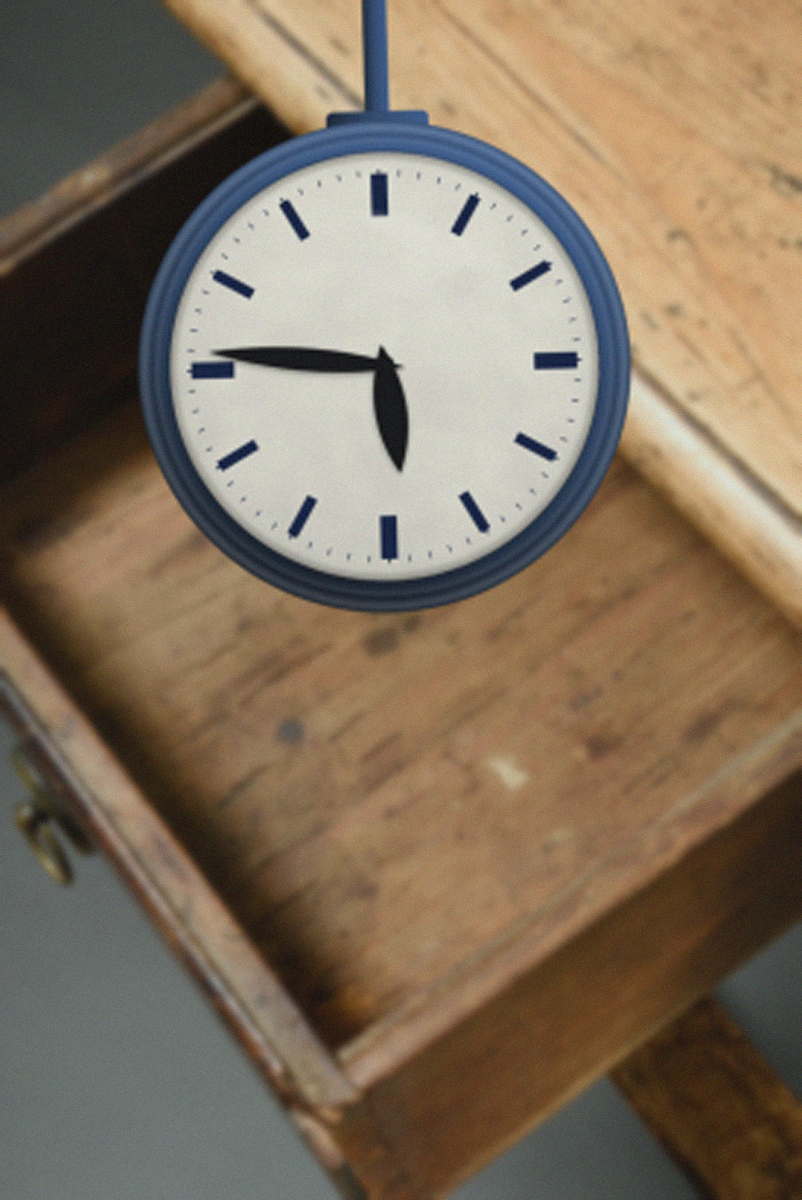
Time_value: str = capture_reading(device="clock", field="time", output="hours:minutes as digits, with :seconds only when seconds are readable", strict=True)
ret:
5:46
